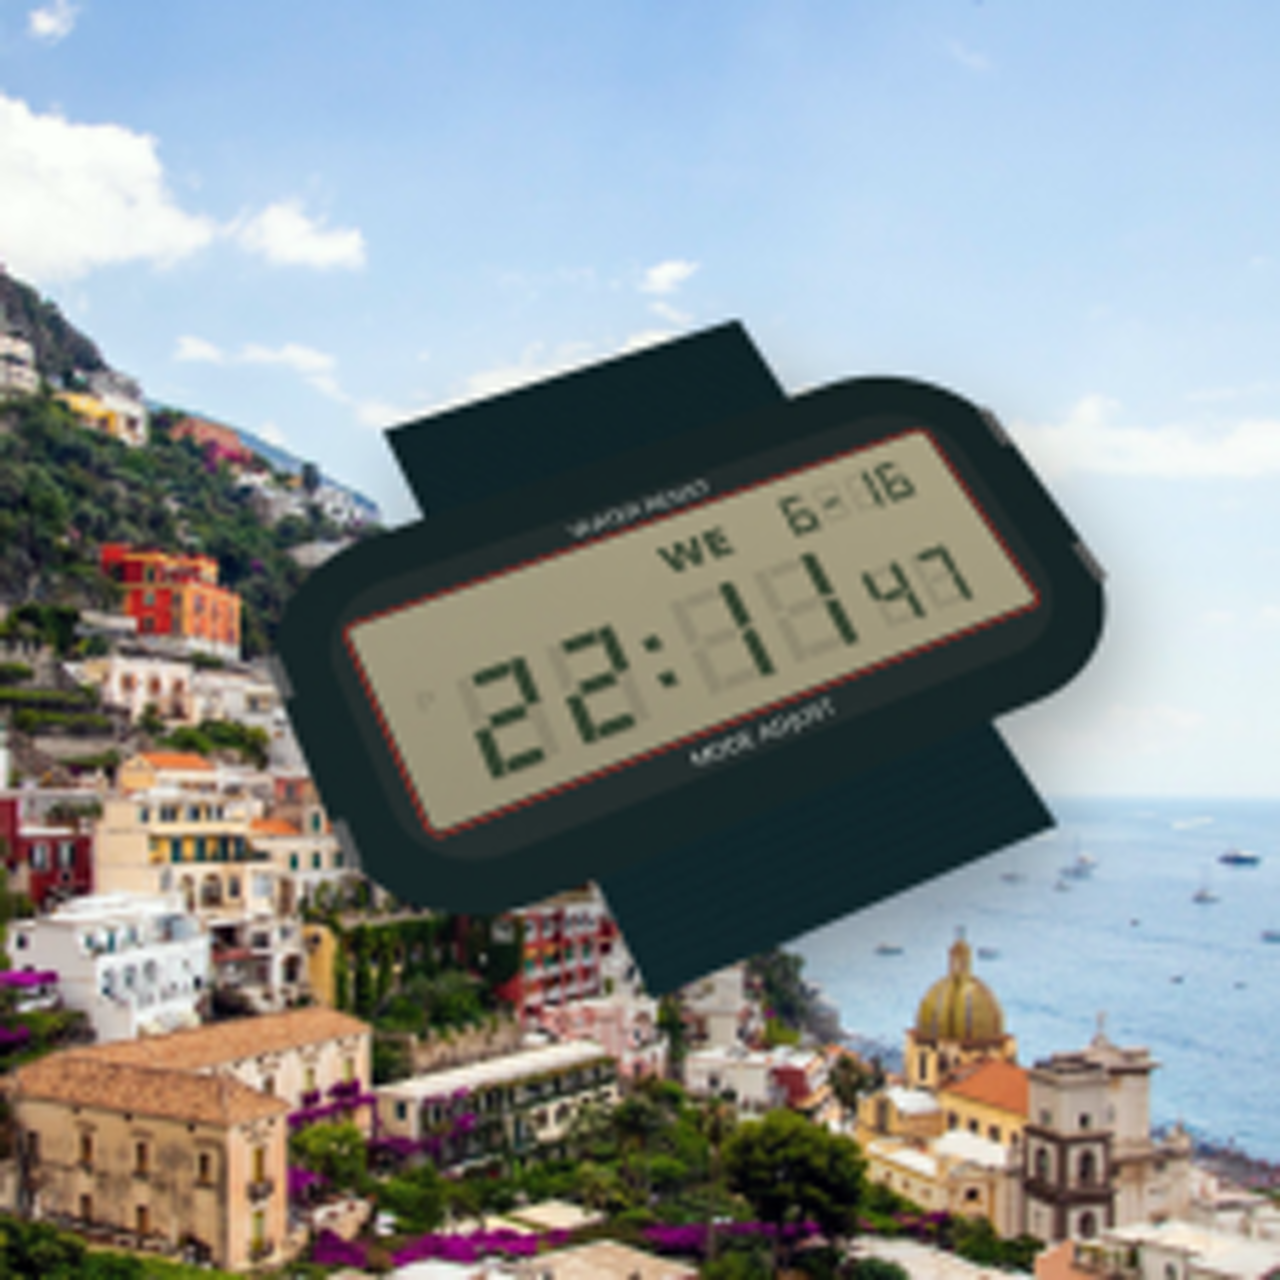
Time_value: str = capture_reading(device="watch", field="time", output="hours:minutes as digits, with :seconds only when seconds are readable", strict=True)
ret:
22:11:47
